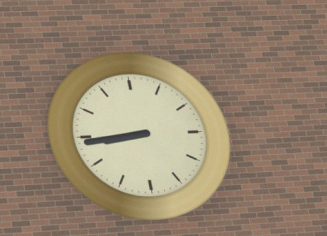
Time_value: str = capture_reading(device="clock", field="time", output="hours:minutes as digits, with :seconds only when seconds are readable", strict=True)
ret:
8:44
